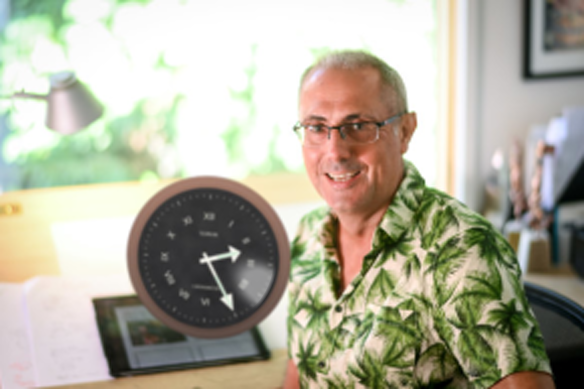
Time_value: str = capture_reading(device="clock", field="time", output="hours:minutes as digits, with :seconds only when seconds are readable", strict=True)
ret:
2:25
